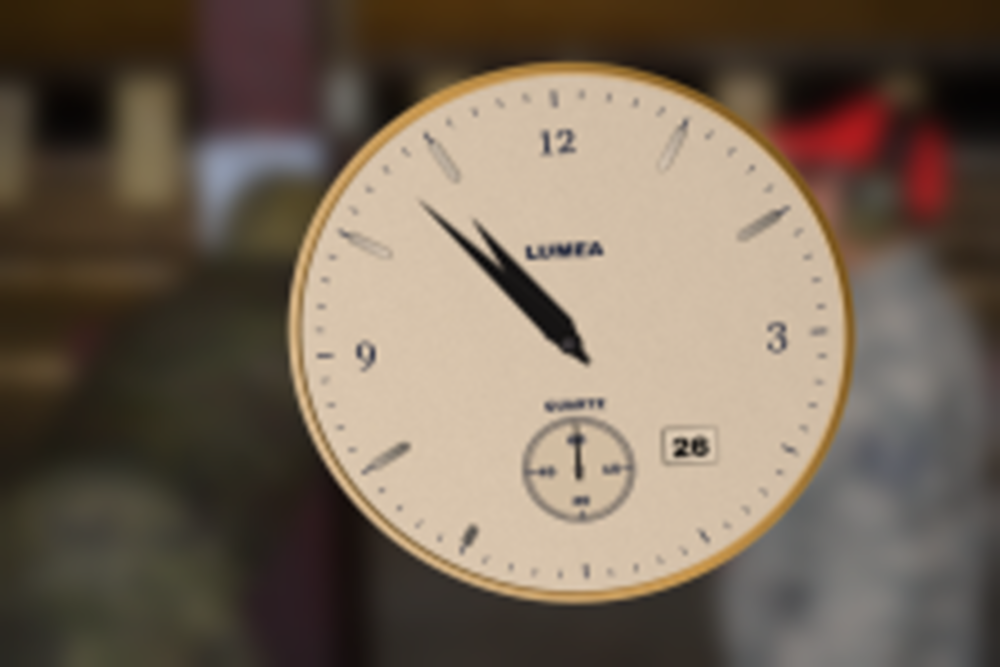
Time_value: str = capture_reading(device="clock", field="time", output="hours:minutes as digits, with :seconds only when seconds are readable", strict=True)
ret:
10:53
